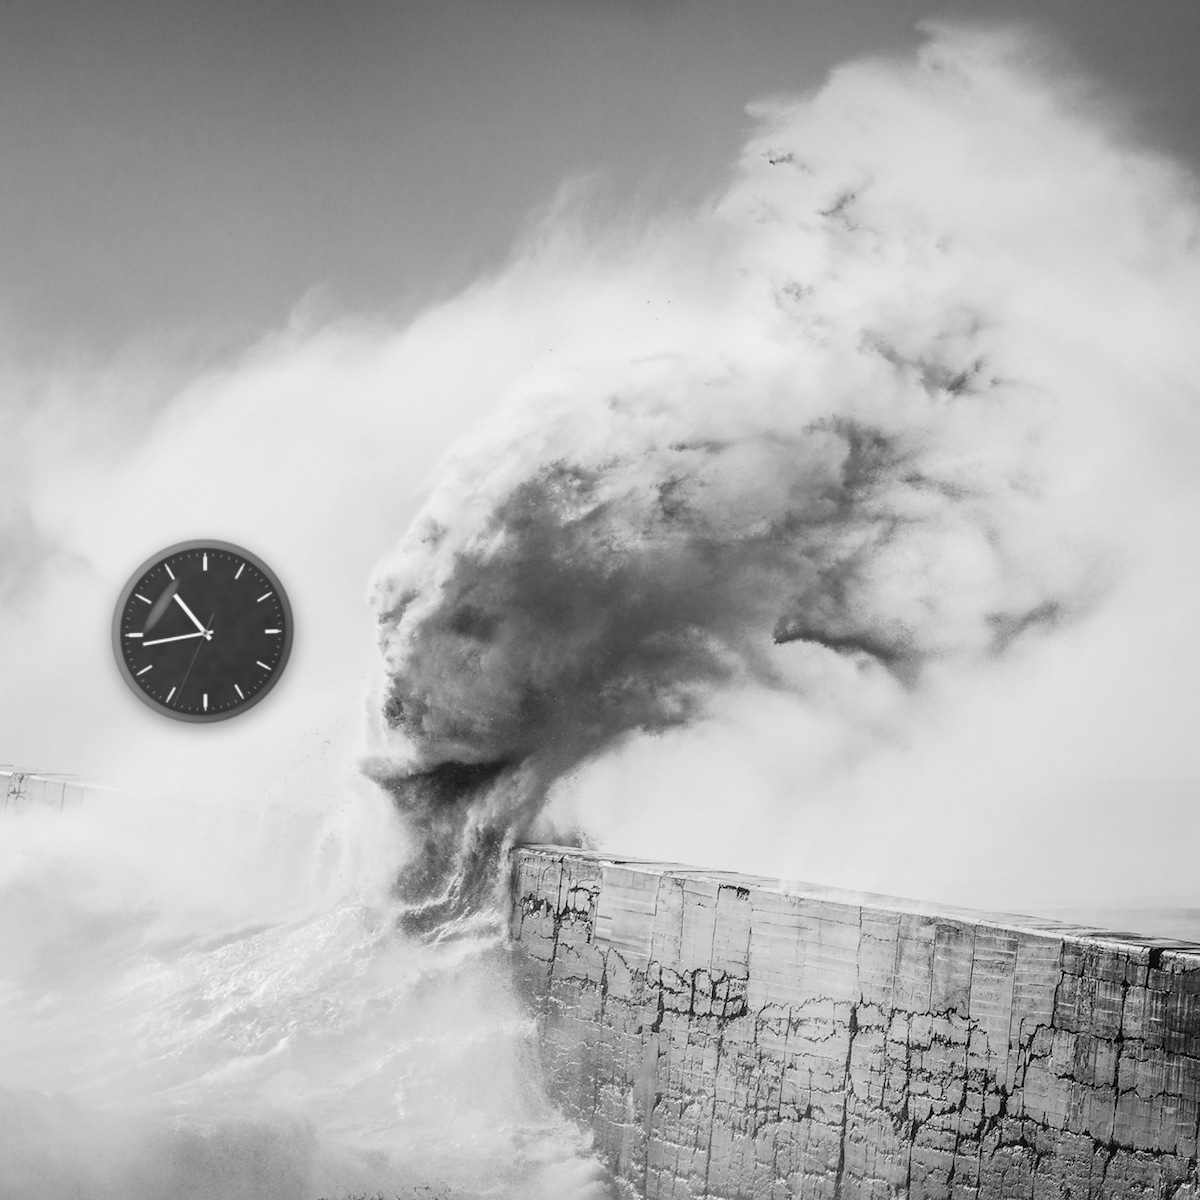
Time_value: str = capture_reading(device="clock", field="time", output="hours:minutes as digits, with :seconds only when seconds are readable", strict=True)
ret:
10:43:34
